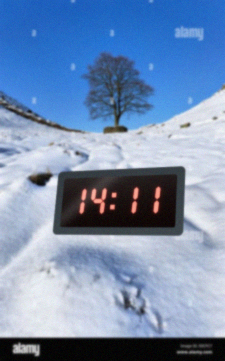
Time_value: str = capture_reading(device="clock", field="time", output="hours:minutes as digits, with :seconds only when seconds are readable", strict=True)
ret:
14:11
